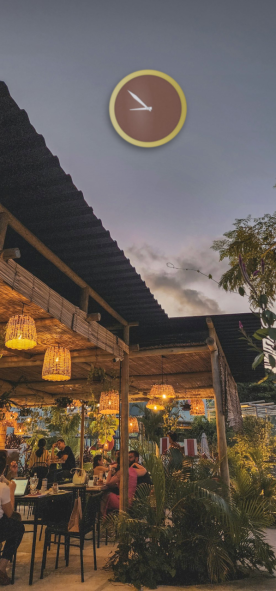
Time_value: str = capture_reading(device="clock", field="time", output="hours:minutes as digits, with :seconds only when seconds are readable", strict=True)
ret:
8:52
